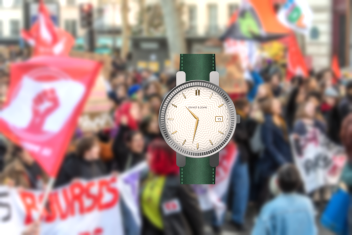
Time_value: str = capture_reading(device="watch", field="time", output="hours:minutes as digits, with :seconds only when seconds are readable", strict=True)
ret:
10:32
